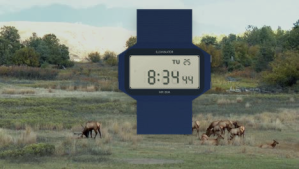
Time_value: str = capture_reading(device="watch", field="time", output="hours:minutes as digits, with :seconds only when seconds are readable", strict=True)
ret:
8:34:44
